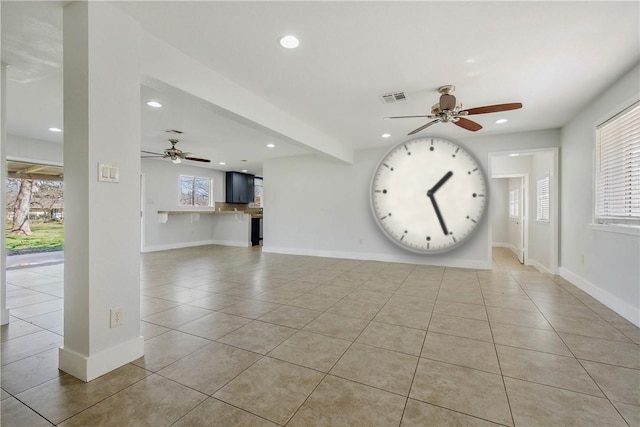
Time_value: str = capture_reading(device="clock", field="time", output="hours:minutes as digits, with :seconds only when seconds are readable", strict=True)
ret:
1:26
